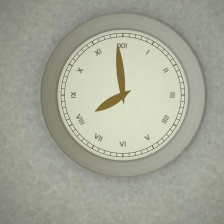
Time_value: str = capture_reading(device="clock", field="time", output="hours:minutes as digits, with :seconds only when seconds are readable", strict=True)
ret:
7:59
